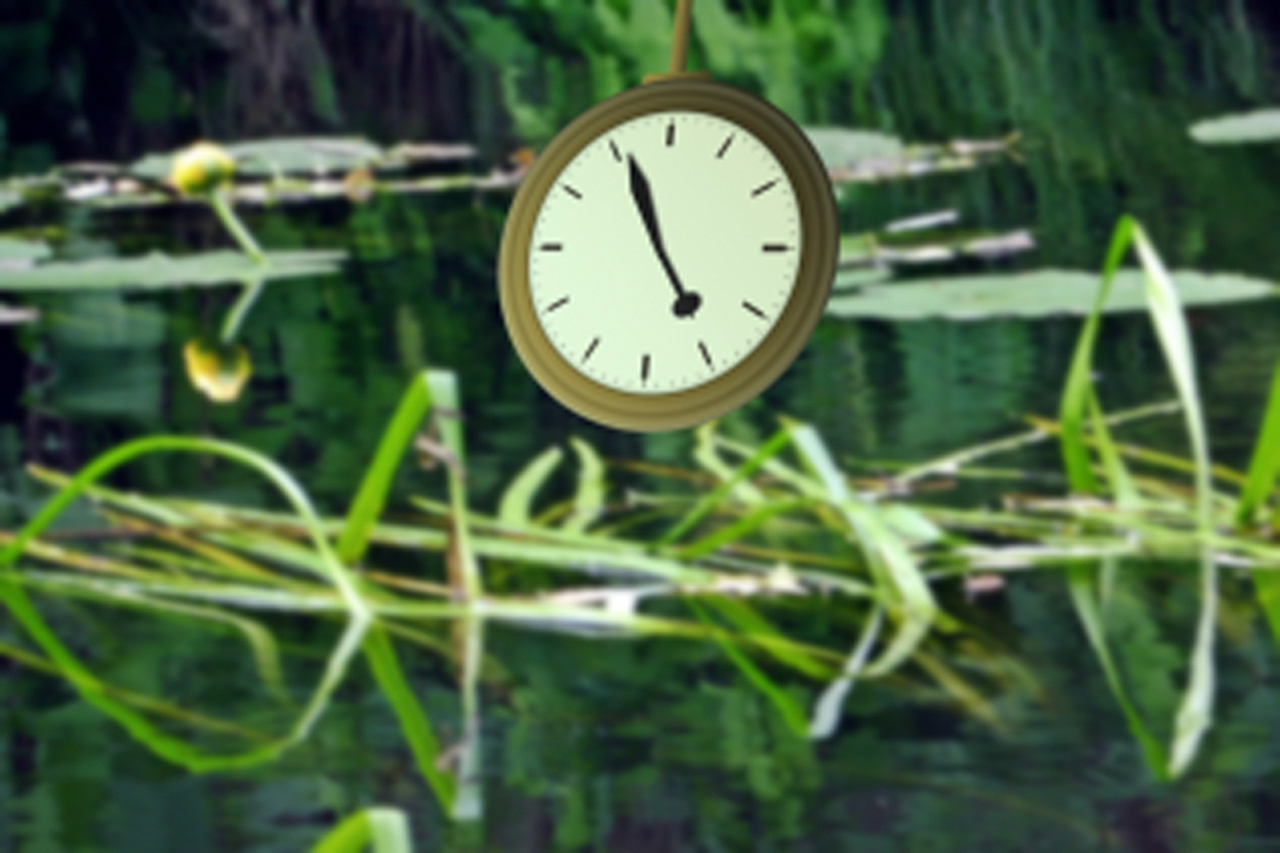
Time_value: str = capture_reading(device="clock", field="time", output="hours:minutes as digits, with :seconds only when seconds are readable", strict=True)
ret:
4:56
